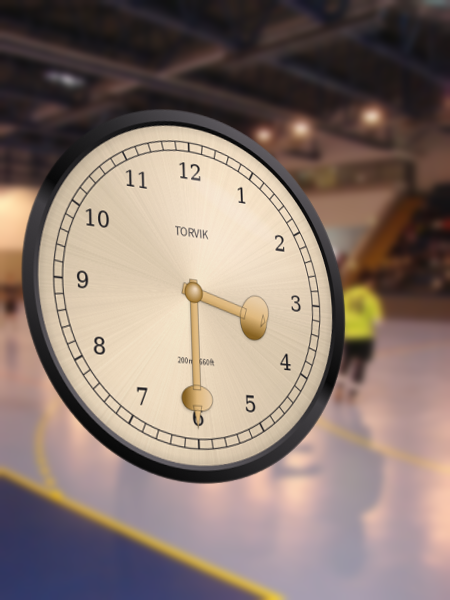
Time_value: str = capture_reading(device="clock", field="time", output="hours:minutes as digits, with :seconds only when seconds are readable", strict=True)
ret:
3:30
